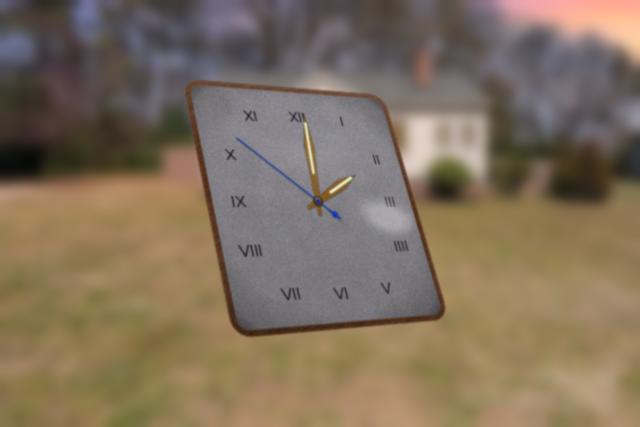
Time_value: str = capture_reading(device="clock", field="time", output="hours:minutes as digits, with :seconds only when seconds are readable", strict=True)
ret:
2:00:52
